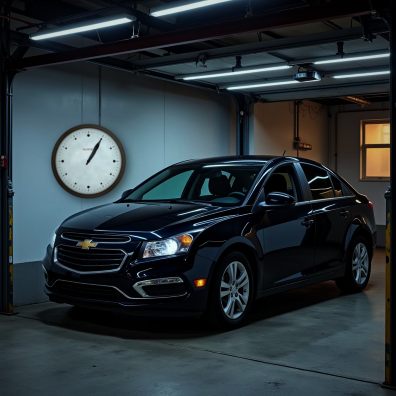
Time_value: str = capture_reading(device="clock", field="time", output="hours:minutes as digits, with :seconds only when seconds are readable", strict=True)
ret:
1:05
